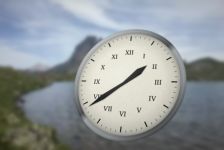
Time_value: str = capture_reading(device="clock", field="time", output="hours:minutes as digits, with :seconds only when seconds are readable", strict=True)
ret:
1:39
